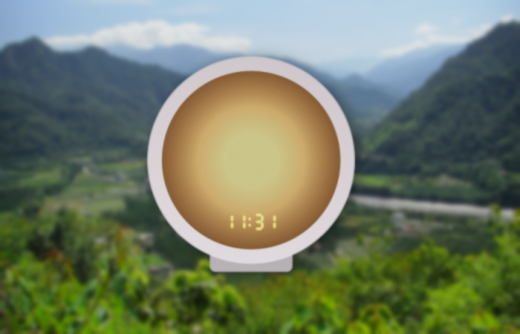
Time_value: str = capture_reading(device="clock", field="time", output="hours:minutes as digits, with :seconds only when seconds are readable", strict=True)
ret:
11:31
